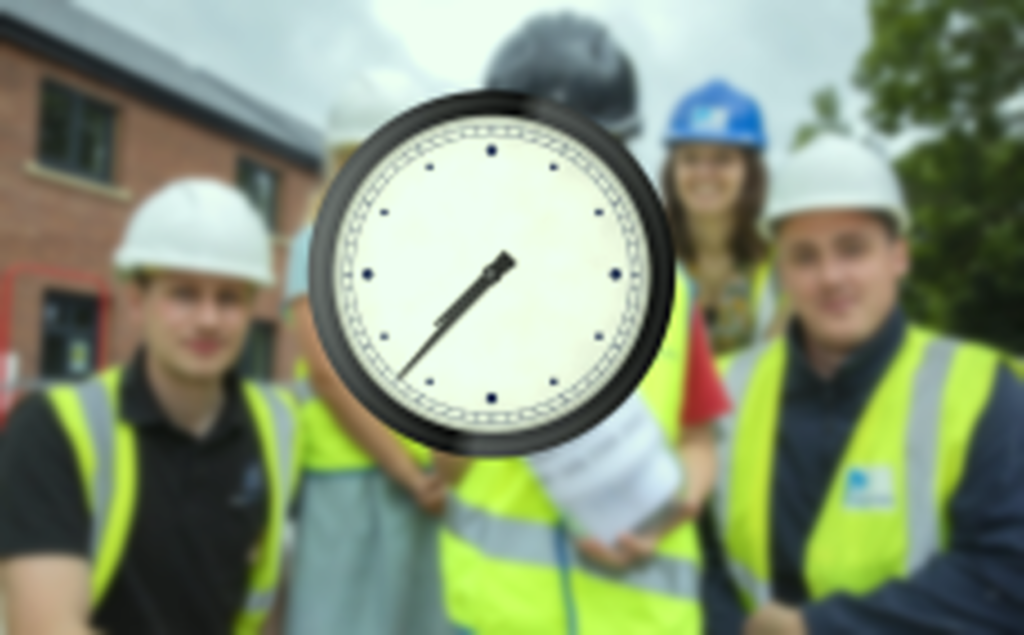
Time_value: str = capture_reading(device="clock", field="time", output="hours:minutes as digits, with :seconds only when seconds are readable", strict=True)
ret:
7:37
